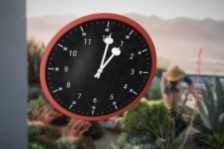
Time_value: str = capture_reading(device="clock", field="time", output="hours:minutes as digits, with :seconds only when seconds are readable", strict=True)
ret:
1:01
